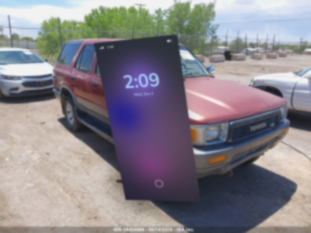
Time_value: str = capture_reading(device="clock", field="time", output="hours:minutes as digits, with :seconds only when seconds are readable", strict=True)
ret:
2:09
